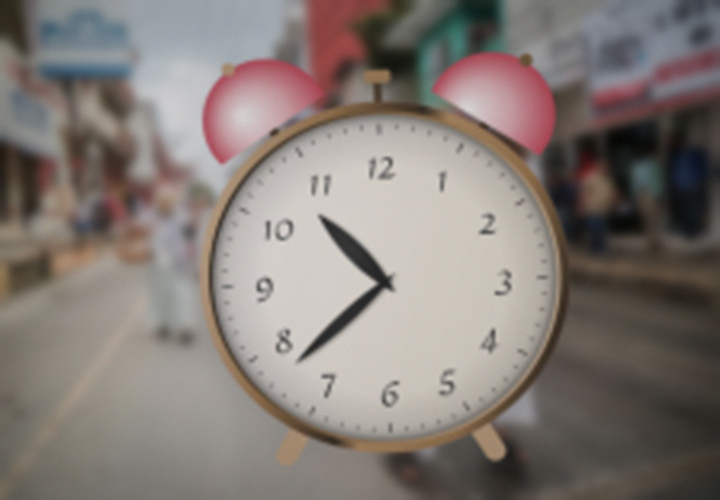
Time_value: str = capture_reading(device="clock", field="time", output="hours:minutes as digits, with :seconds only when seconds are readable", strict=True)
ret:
10:38
